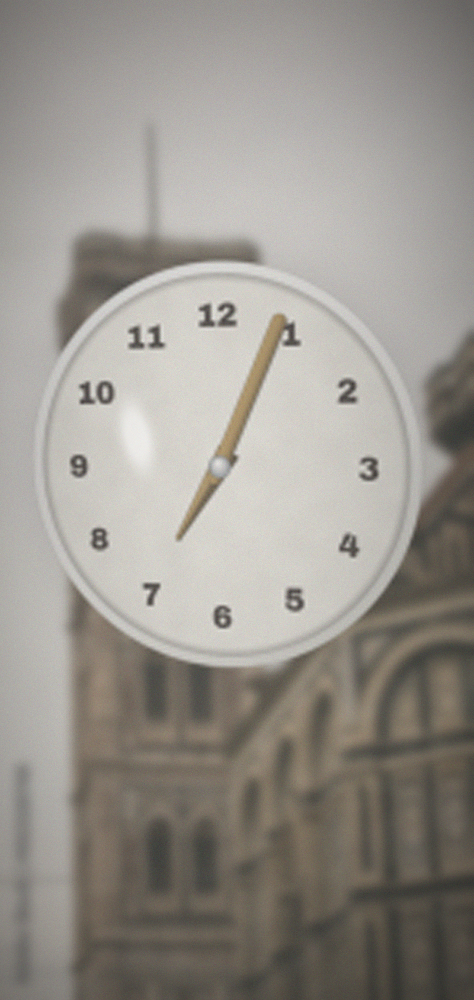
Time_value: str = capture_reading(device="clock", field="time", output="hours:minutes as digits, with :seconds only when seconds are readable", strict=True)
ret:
7:04
